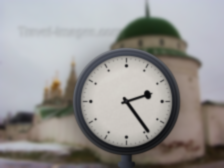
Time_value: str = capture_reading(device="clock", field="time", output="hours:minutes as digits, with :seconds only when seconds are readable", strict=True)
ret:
2:24
